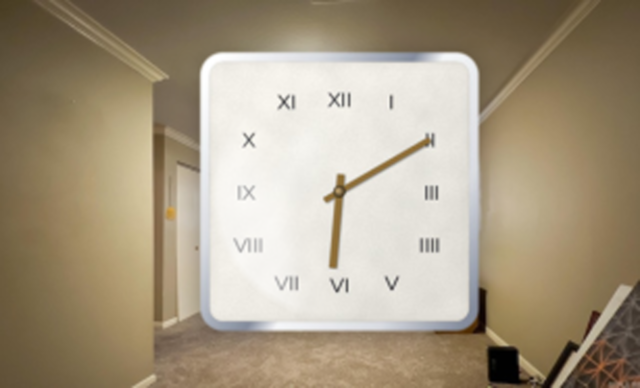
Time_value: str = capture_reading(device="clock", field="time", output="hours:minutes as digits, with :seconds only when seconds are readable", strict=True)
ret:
6:10
